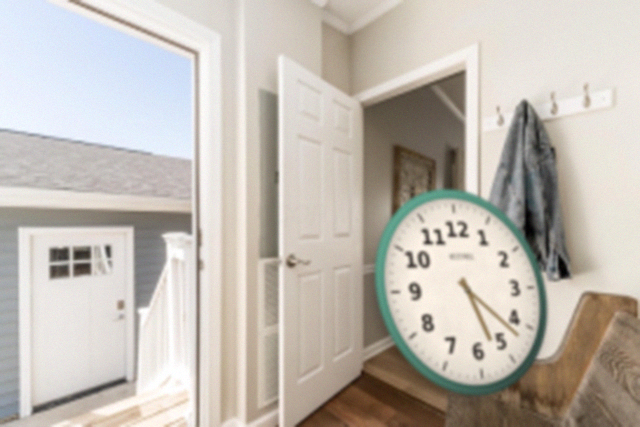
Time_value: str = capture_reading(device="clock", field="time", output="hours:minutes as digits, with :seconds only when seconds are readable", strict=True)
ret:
5:22
